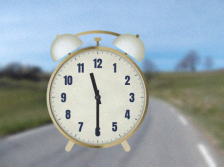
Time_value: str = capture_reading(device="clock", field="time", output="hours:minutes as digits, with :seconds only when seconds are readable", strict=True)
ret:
11:30
